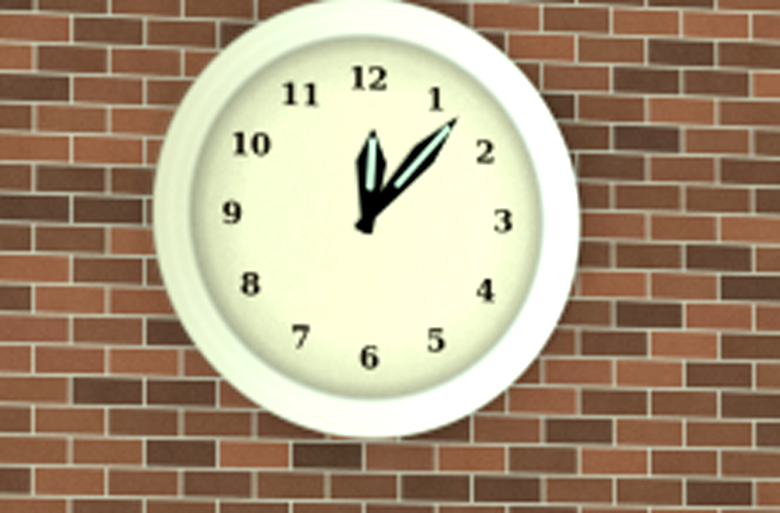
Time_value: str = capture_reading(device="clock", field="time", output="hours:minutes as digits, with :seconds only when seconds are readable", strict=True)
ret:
12:07
